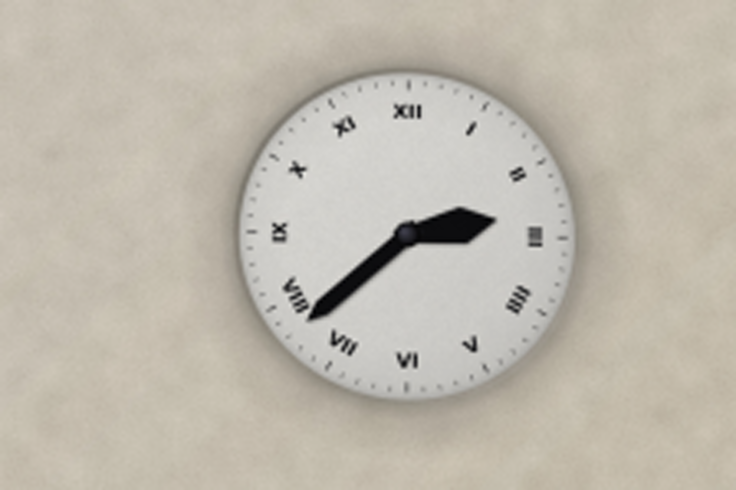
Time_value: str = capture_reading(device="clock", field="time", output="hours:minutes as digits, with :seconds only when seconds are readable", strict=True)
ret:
2:38
